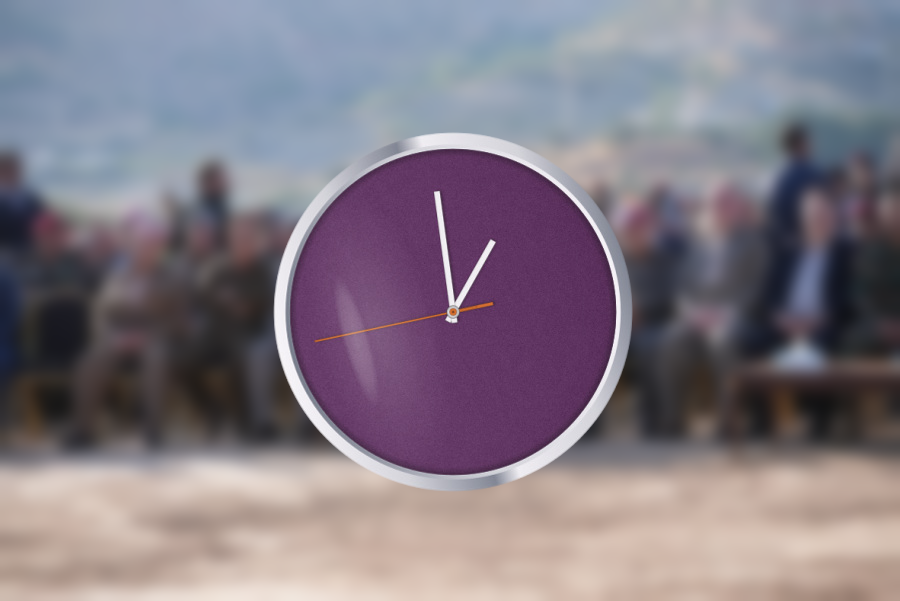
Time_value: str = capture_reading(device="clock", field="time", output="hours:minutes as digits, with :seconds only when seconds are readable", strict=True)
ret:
12:58:43
